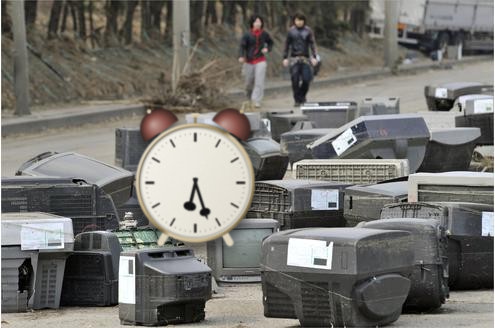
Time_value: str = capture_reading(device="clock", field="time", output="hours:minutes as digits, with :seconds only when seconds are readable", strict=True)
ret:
6:27
